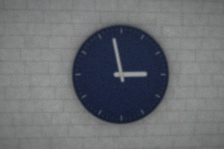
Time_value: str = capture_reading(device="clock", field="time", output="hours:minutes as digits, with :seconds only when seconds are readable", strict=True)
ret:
2:58
